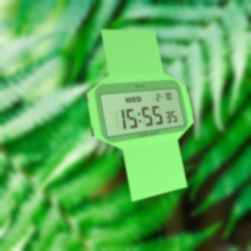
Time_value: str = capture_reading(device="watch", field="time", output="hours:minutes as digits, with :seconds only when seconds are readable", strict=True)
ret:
15:55:35
